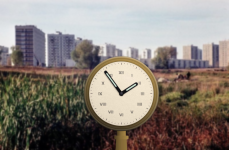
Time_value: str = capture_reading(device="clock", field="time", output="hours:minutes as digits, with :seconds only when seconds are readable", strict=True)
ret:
1:54
